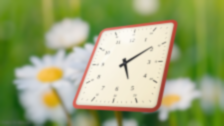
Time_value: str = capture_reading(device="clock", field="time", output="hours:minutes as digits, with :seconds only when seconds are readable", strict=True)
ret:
5:09
